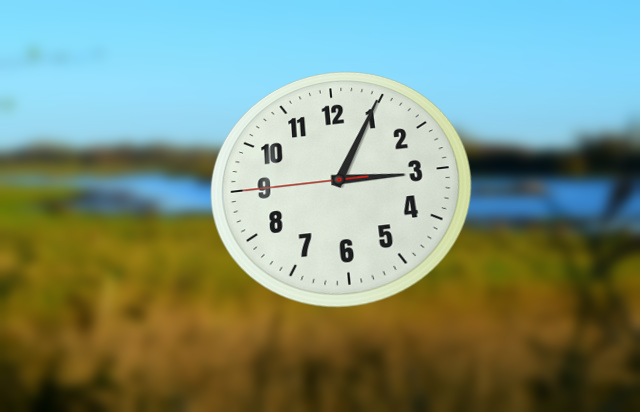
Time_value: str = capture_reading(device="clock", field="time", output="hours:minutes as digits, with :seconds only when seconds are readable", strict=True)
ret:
3:04:45
